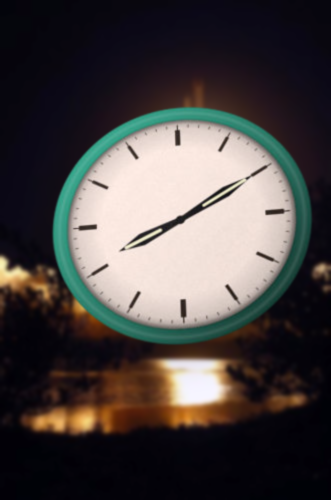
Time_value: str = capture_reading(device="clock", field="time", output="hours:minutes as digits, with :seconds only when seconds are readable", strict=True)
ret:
8:10
